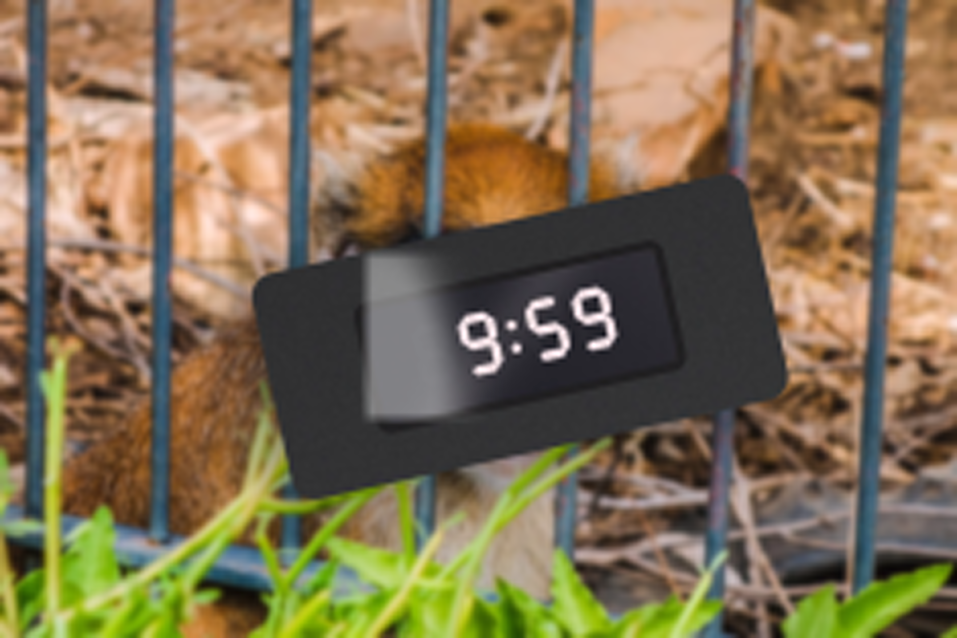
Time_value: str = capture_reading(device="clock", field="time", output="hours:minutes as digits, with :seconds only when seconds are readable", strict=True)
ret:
9:59
